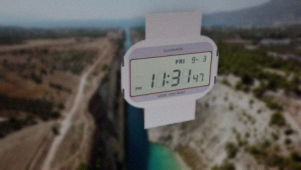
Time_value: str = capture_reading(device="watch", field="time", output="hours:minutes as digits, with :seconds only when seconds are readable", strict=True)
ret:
11:31:47
